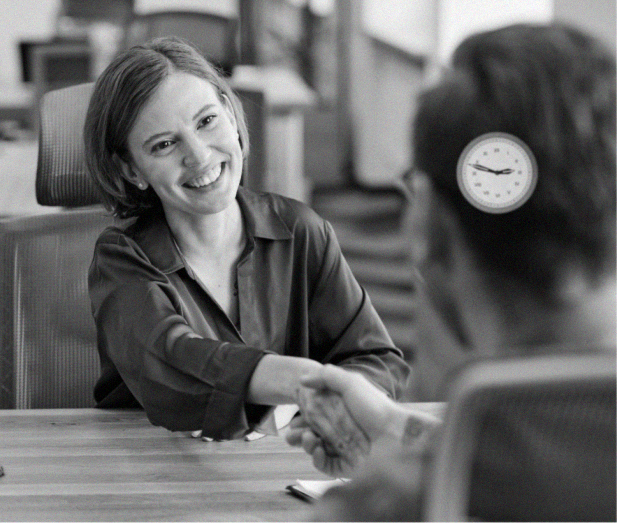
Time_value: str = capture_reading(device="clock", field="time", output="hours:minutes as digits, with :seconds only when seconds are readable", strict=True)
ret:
2:48
